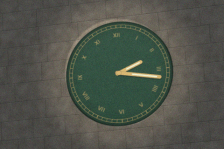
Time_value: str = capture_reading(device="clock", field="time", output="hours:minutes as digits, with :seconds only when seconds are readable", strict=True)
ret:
2:17
